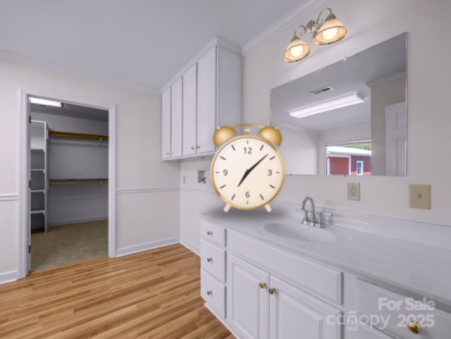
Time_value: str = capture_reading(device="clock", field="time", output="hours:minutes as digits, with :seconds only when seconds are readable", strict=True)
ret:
7:08
